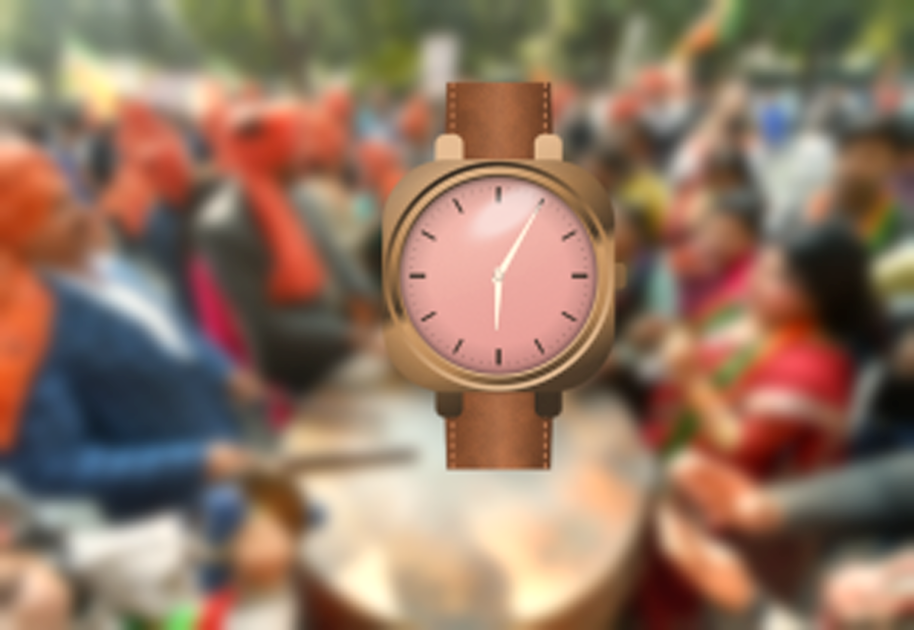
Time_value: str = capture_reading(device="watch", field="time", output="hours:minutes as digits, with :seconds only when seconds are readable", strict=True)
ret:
6:05
